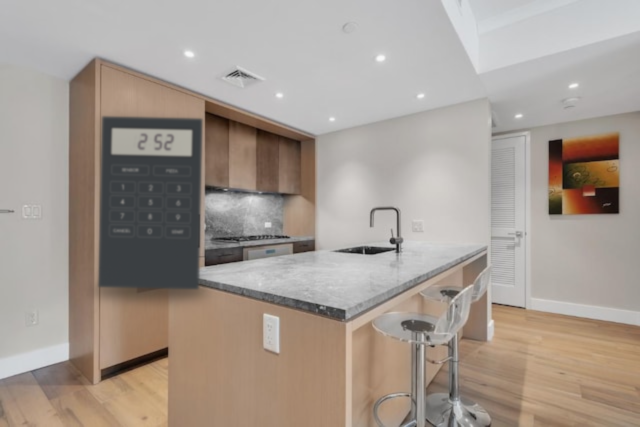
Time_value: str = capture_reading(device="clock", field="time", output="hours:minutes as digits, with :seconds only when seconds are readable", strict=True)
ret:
2:52
